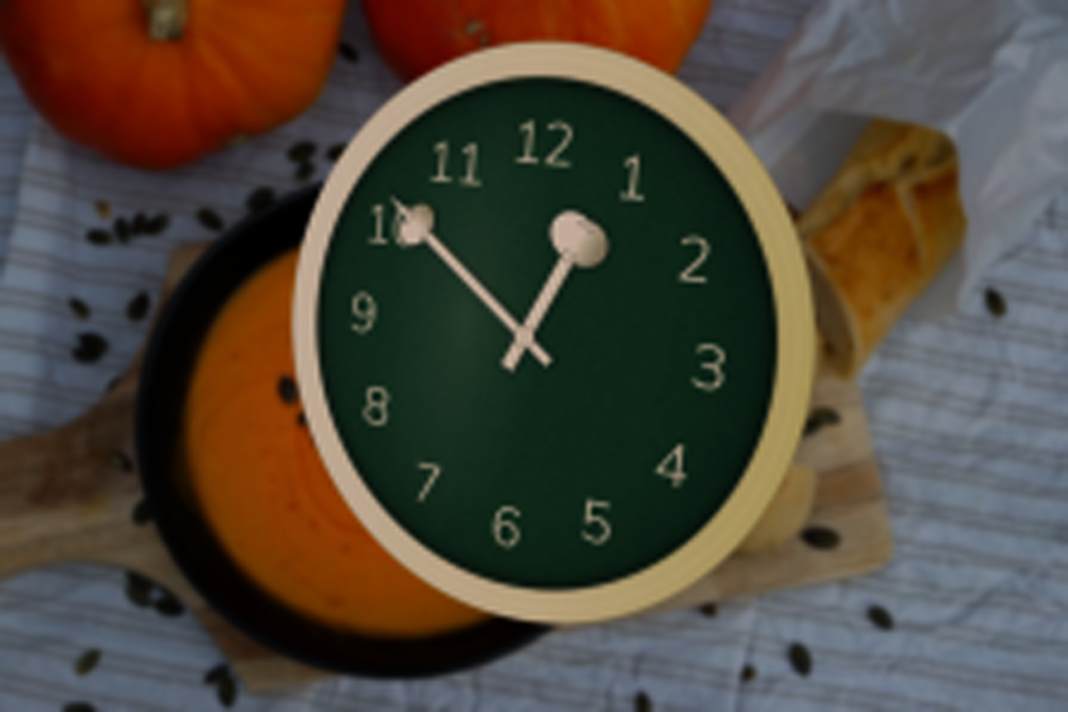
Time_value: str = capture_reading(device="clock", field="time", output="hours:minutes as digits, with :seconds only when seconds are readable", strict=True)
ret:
12:51
